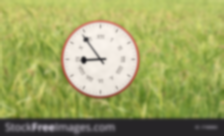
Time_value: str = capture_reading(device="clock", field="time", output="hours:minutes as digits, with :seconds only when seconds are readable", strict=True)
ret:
8:54
